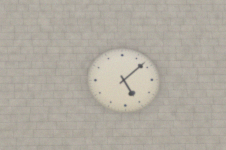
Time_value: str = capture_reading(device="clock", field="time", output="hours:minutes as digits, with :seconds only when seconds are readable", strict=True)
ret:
5:08
